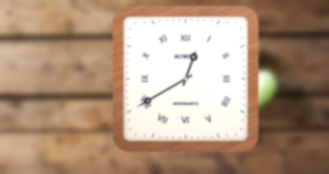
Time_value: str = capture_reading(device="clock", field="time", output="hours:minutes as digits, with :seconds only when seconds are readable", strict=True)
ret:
12:40
